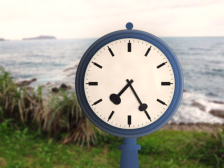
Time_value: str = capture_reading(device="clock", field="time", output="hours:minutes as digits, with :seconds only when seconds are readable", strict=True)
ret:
7:25
